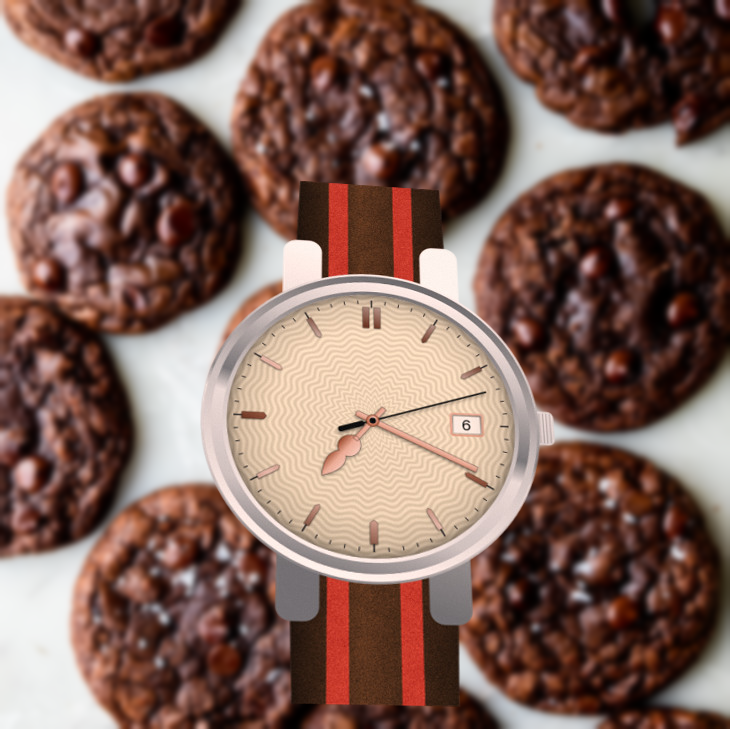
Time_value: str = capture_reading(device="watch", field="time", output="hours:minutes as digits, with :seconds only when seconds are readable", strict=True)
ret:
7:19:12
